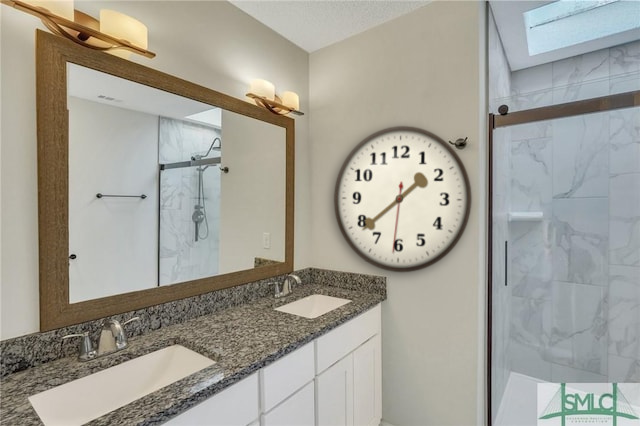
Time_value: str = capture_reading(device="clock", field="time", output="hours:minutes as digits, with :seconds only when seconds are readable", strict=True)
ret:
1:38:31
